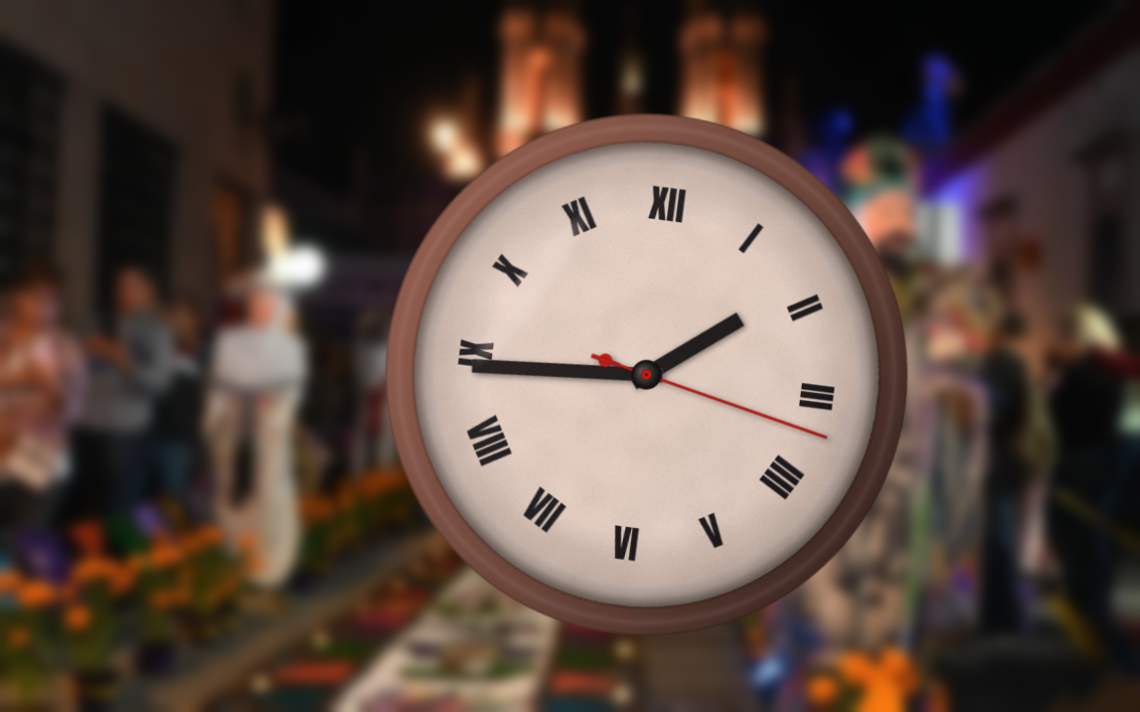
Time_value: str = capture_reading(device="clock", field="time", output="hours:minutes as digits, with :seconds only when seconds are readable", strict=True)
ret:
1:44:17
